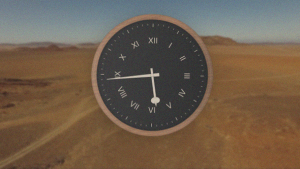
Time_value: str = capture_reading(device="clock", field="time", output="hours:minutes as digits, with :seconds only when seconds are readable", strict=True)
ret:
5:44
